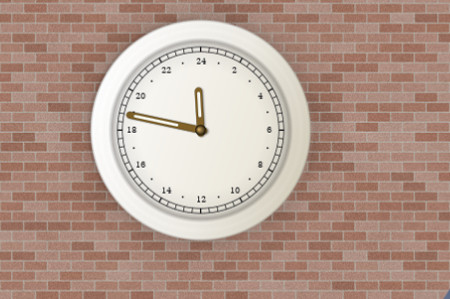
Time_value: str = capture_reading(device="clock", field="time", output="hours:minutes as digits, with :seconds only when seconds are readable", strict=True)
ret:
23:47
